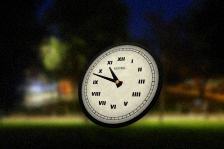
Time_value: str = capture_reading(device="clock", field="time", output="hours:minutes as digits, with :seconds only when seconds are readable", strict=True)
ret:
10:48
